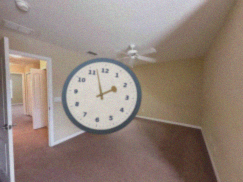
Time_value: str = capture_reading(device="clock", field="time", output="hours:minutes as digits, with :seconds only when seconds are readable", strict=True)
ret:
1:57
